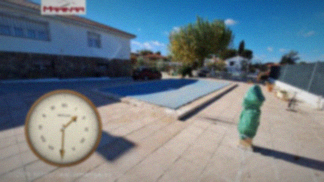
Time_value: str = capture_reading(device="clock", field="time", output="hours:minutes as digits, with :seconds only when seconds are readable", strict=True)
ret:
1:30
